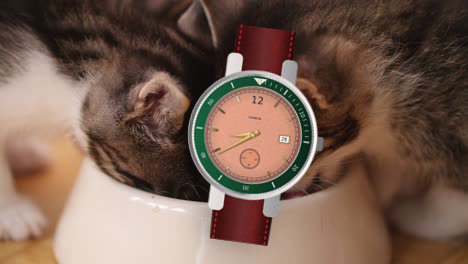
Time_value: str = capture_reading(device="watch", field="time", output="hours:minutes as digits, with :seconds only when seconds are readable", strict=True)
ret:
8:39
